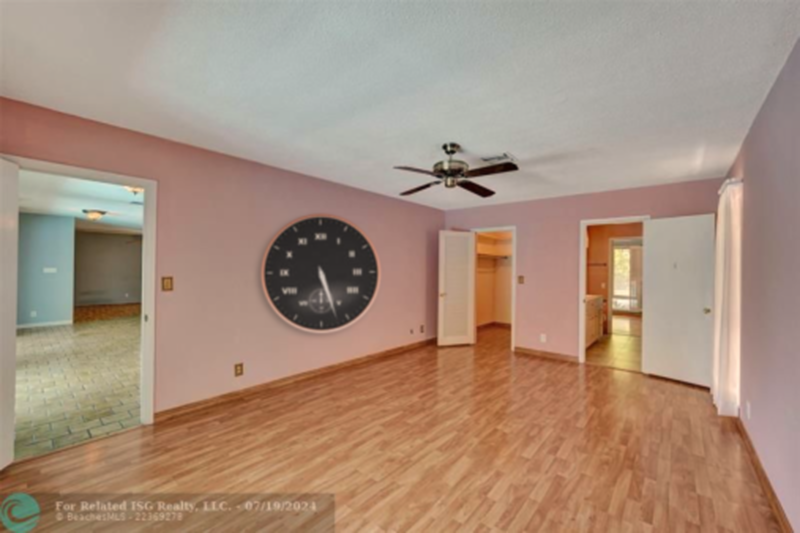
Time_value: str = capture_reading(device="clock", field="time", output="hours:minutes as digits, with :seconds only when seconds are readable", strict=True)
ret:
5:27
